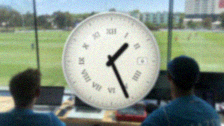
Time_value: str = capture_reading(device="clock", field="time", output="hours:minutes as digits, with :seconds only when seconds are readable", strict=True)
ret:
1:26
